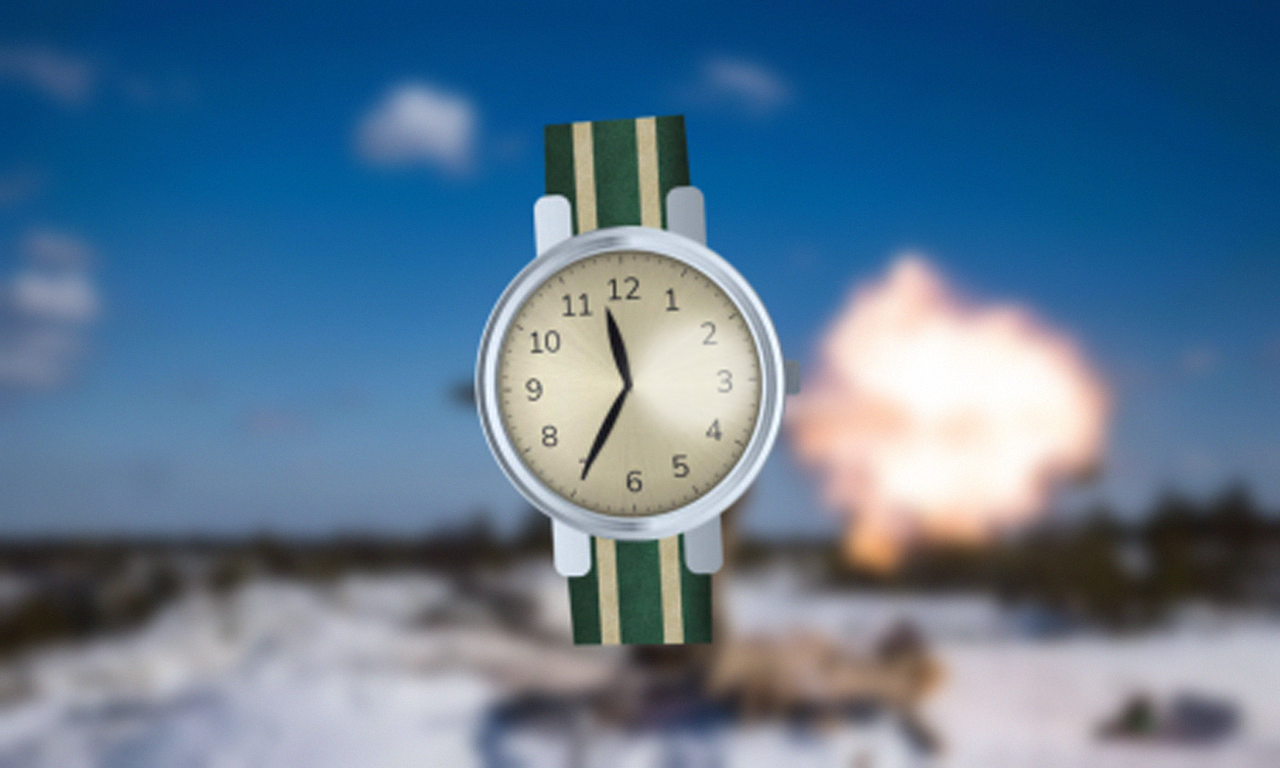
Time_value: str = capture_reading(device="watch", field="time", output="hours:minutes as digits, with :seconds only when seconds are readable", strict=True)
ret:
11:35
